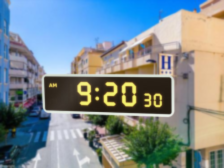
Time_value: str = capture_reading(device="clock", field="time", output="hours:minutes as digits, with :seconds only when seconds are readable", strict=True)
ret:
9:20:30
